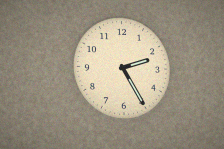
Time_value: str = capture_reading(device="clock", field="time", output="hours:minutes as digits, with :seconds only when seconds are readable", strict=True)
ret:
2:25
